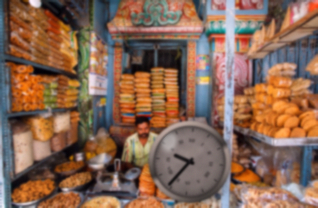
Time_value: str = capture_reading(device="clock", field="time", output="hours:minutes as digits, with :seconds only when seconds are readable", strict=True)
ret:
9:36
